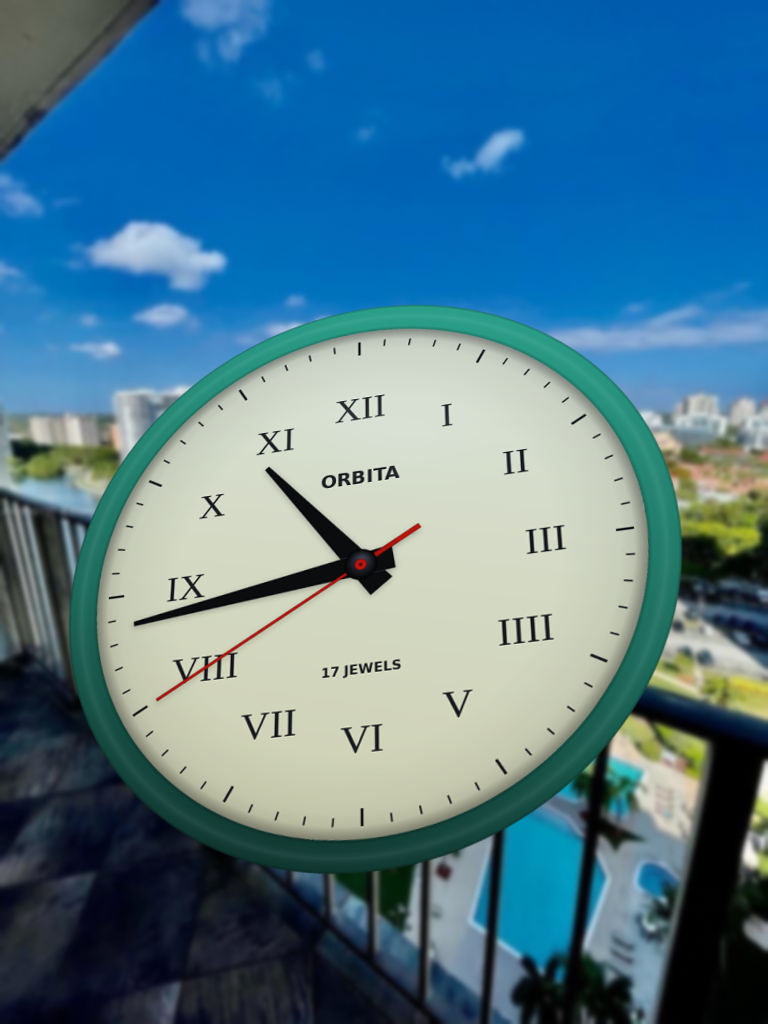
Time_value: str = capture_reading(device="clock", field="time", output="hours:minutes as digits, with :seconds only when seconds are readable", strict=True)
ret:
10:43:40
